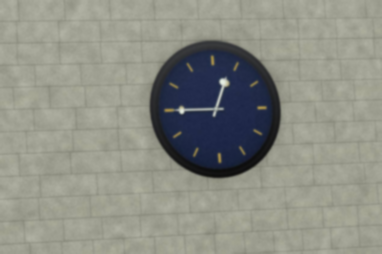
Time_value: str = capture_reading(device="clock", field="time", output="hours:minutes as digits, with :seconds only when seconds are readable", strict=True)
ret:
12:45
